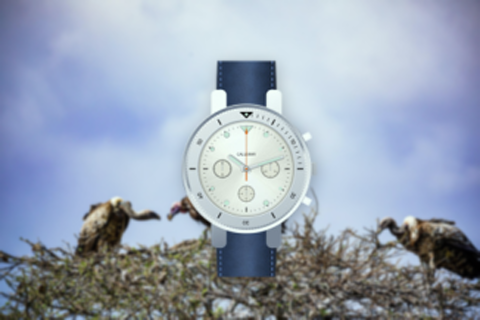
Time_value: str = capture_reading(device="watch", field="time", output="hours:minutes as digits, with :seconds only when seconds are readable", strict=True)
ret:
10:12
